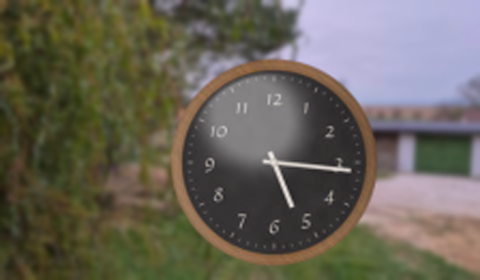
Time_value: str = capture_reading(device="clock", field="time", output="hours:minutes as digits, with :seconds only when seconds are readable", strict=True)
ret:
5:16
